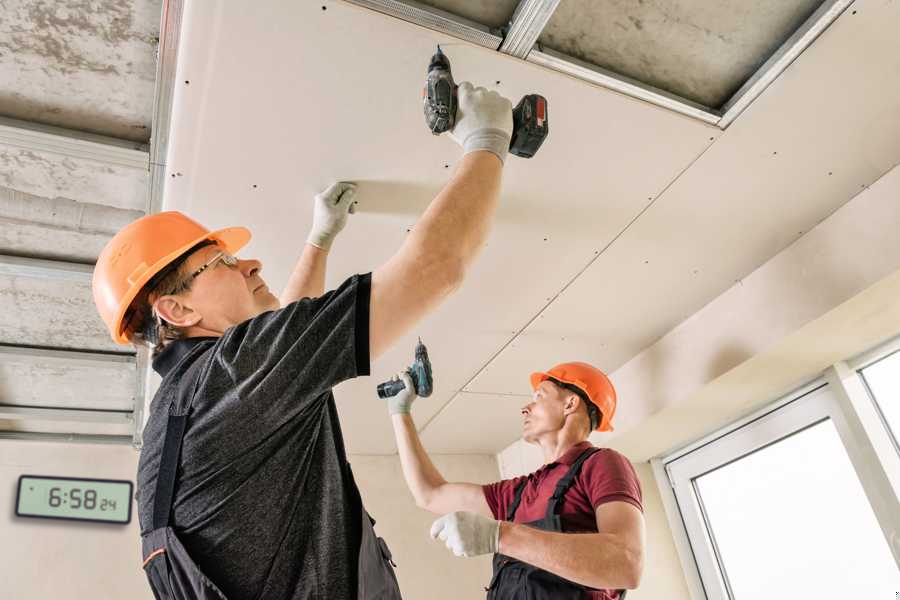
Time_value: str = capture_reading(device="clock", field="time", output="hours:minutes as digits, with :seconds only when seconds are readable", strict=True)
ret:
6:58:24
